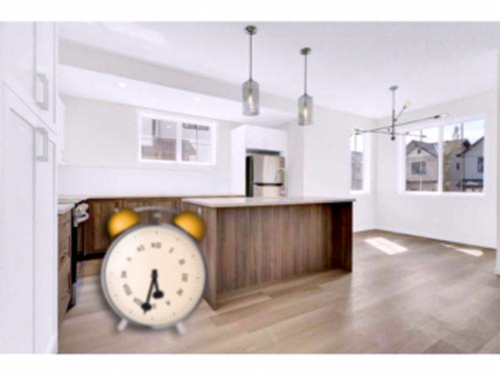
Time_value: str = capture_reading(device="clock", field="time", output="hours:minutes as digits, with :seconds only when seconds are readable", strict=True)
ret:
5:32
